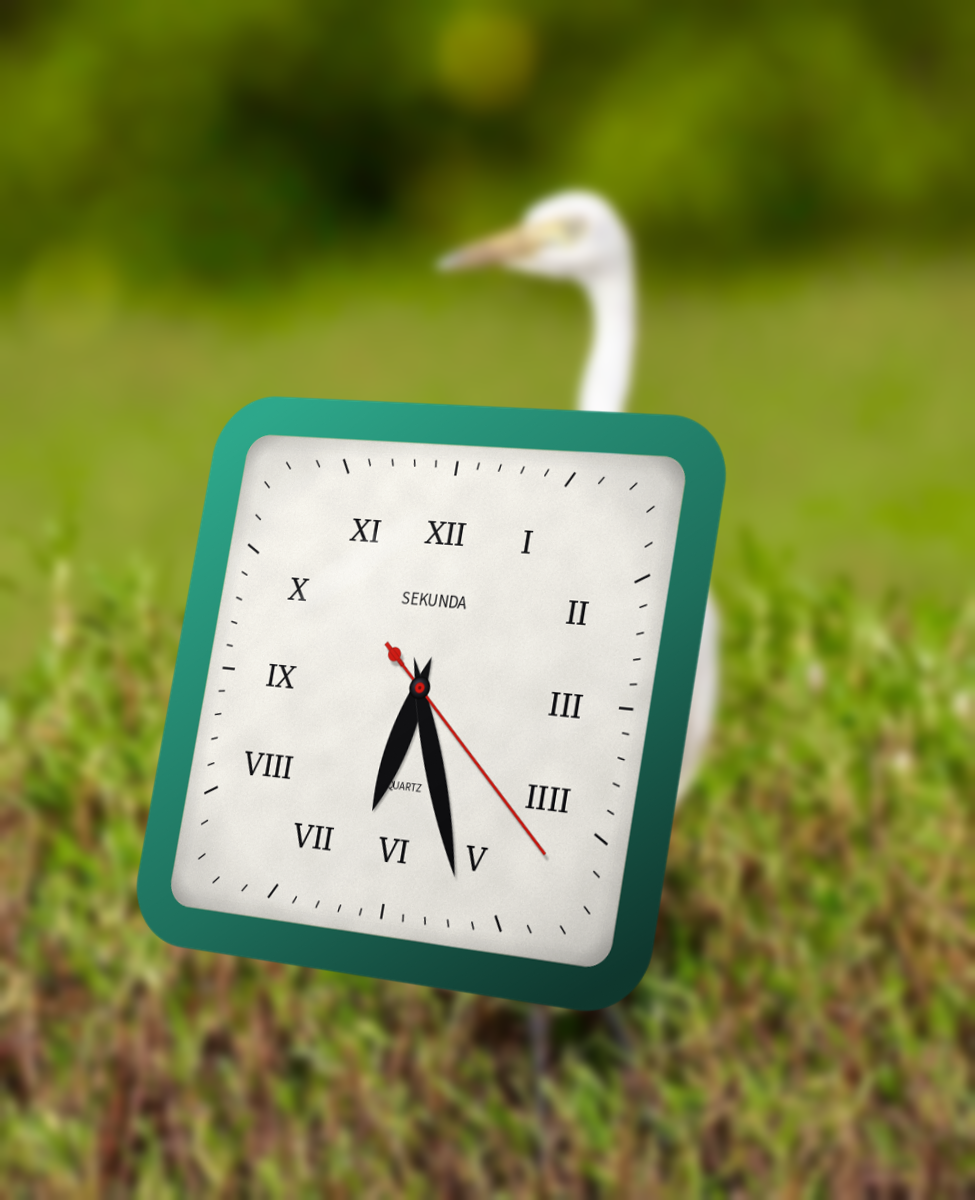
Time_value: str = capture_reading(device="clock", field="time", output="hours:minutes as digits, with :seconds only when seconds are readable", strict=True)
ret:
6:26:22
